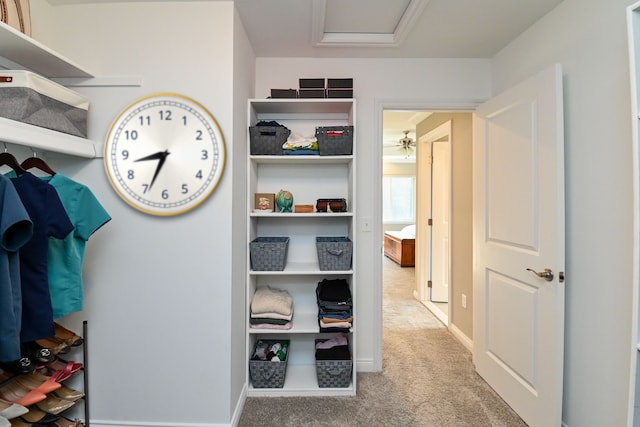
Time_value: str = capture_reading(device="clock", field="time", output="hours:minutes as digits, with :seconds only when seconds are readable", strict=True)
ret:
8:34
